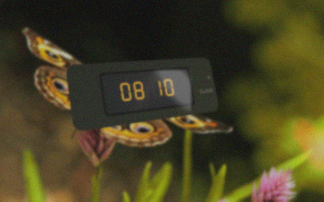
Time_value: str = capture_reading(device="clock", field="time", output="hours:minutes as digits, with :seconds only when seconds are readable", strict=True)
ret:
8:10
